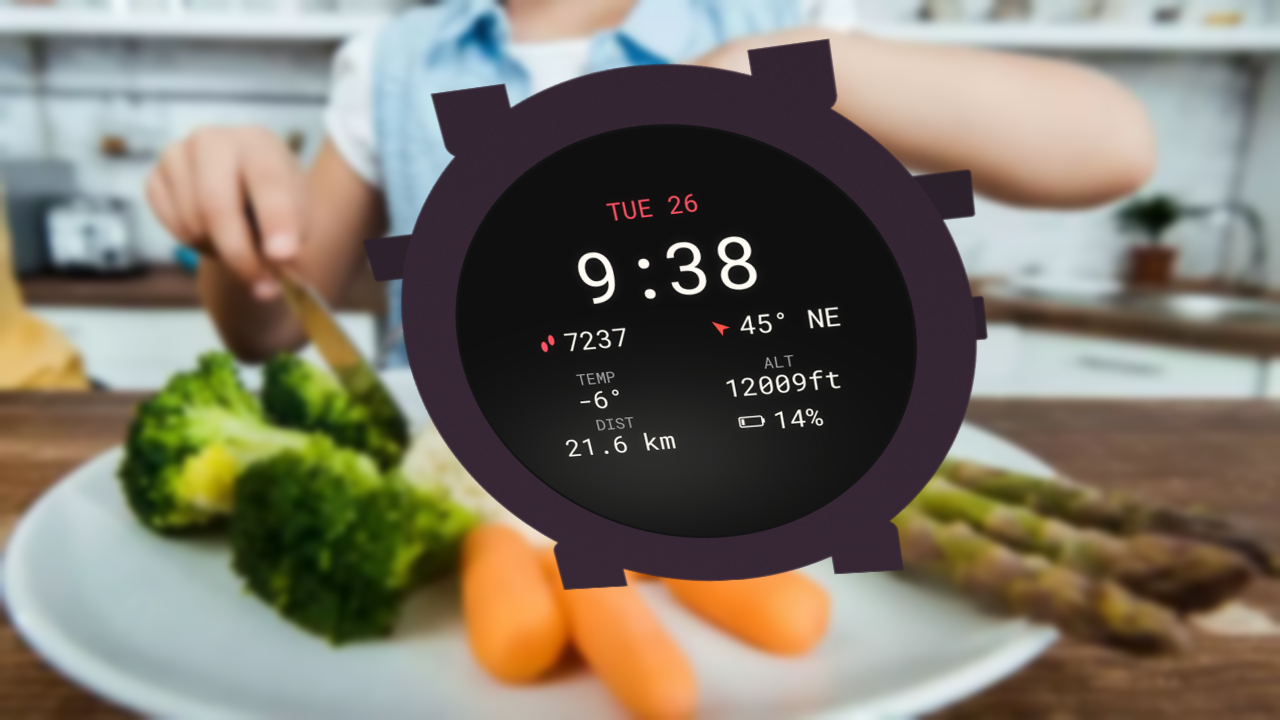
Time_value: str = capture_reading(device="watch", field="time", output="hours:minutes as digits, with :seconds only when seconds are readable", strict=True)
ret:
9:38
